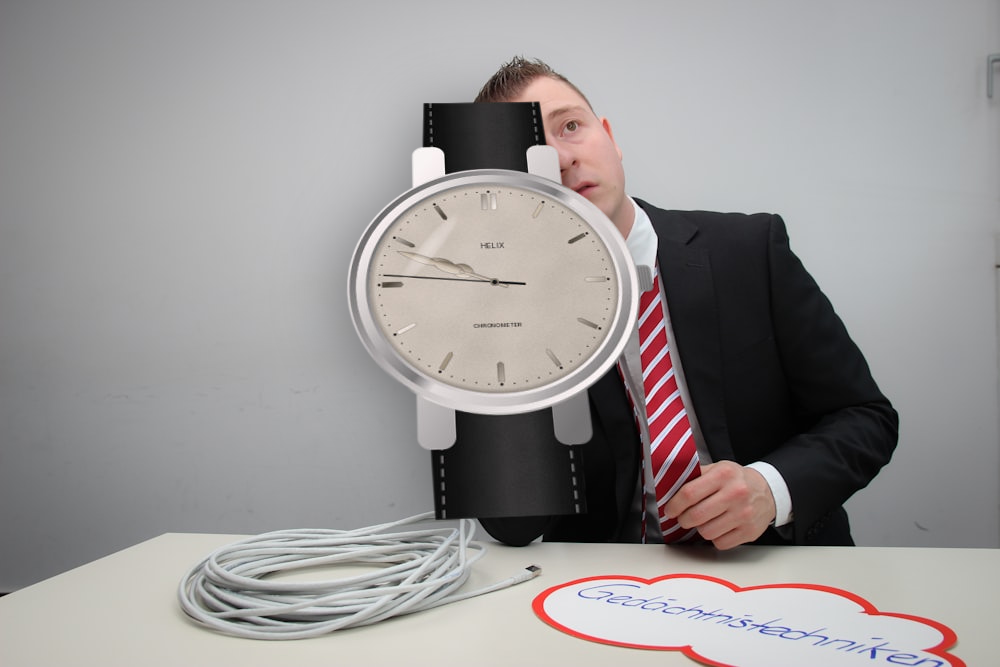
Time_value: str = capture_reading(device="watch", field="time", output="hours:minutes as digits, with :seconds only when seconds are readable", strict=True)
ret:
9:48:46
